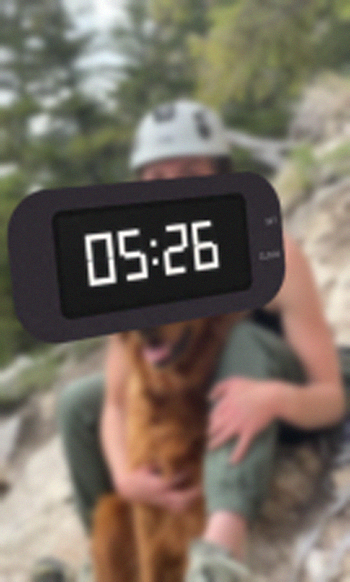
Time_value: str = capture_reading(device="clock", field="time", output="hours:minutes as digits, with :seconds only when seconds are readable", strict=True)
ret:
5:26
